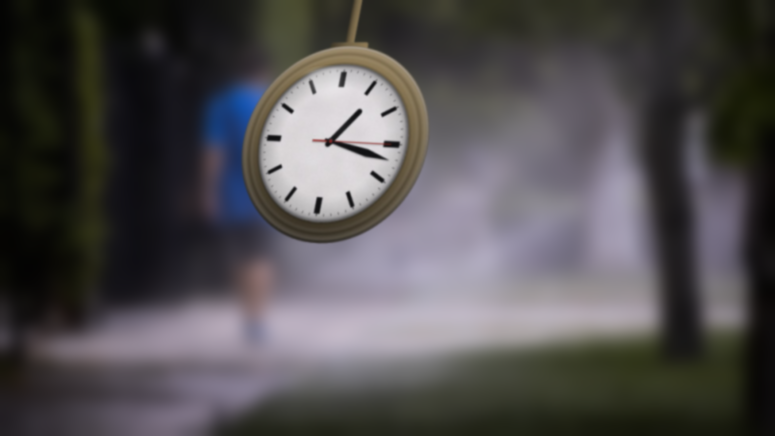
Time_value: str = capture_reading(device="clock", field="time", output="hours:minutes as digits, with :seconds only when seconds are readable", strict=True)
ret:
1:17:15
